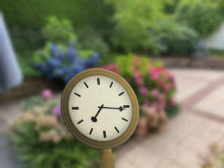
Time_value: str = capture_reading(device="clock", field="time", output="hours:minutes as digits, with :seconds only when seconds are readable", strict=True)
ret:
7:16
